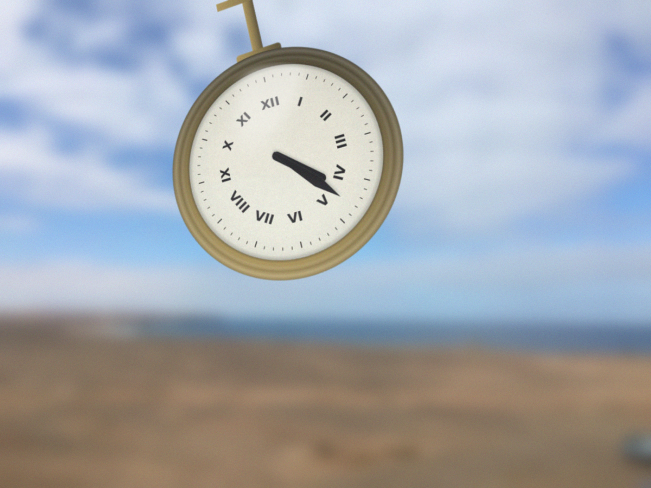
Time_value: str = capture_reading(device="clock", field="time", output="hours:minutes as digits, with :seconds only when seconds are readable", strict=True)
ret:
4:23
